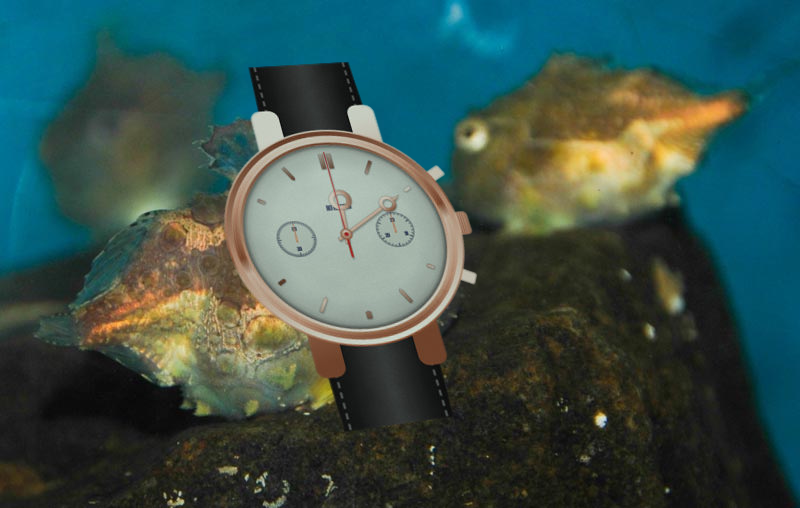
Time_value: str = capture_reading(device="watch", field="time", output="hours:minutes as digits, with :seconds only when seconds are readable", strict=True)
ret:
12:10
